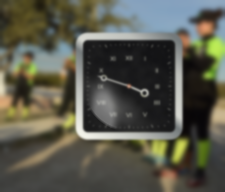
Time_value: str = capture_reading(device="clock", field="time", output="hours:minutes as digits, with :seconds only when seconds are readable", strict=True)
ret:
3:48
